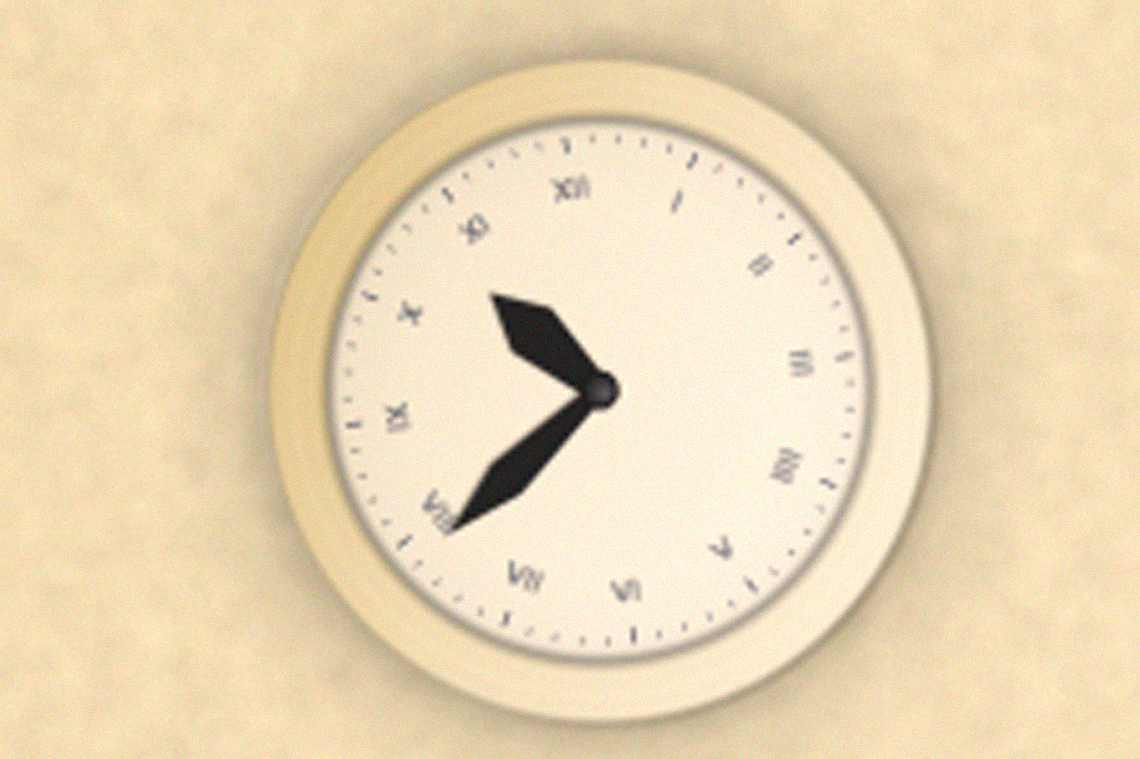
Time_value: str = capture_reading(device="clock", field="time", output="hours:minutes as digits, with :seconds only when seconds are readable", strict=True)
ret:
10:39
